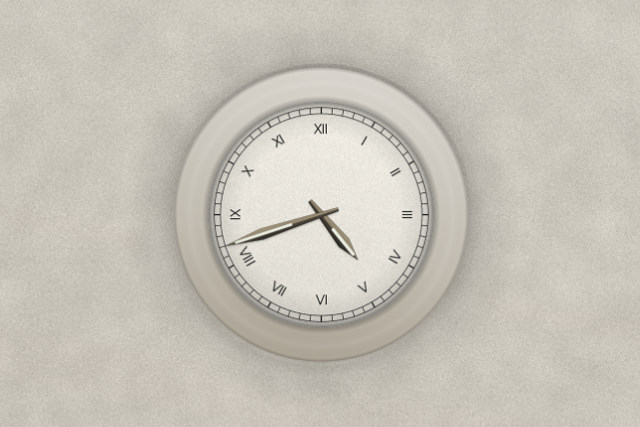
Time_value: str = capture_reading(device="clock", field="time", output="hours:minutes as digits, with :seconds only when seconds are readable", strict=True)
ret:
4:42
